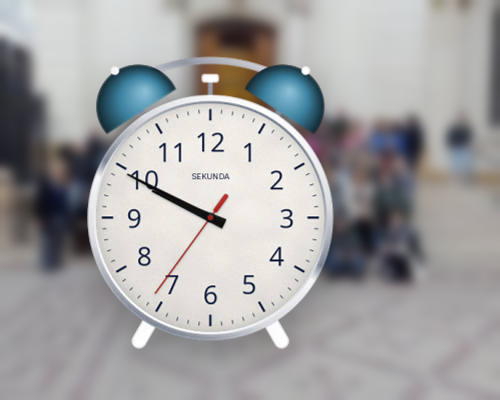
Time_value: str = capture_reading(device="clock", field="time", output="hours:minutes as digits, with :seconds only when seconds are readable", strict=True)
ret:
9:49:36
